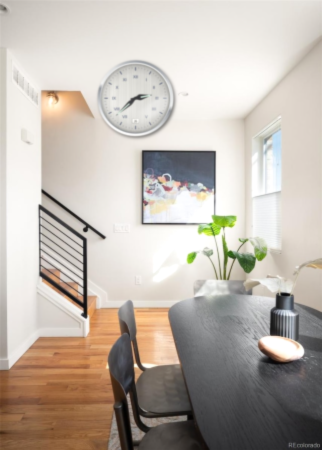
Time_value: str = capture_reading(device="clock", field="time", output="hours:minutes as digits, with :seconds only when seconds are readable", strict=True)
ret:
2:38
